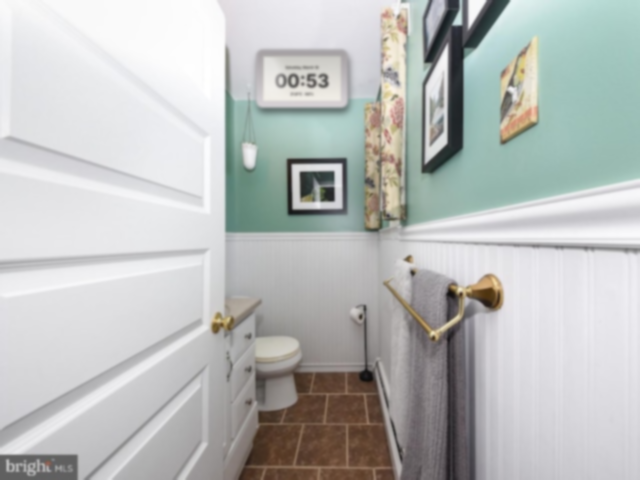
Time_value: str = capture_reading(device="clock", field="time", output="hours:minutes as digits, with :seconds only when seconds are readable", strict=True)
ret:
0:53
